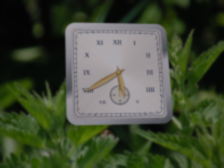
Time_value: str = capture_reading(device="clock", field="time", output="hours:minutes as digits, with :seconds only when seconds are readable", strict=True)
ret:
5:40
